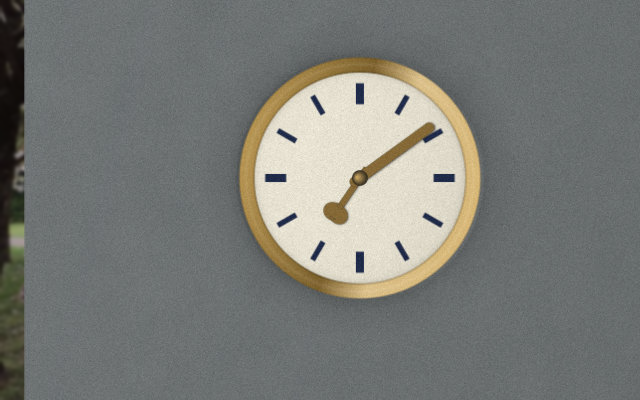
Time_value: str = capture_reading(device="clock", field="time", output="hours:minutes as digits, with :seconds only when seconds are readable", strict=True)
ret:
7:09
